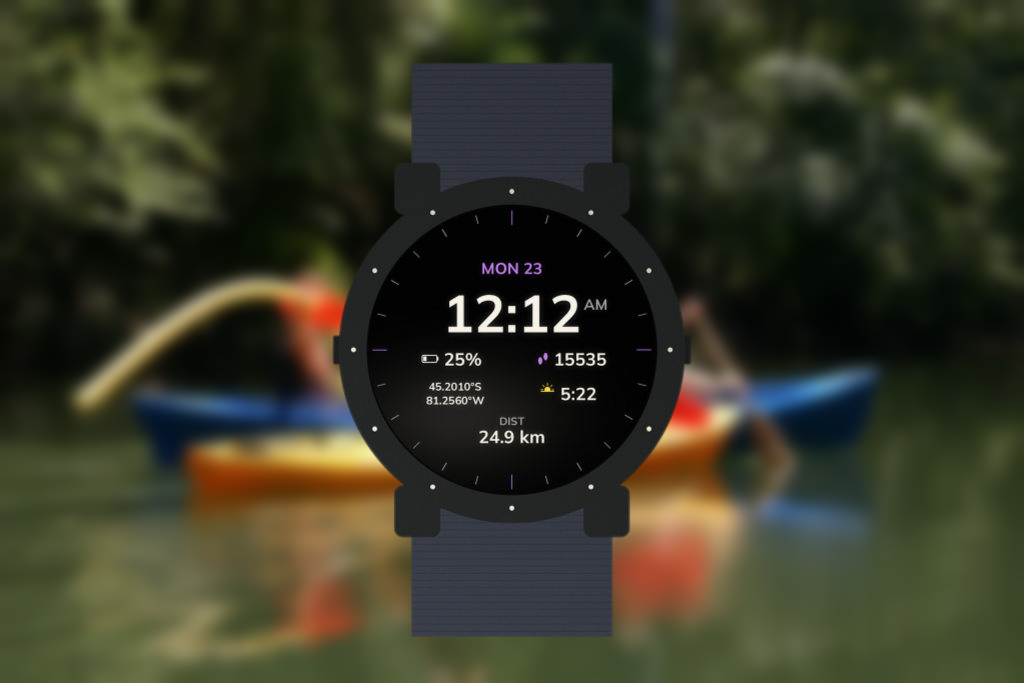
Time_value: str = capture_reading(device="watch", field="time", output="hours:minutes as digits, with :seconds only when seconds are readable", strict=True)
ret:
12:12
